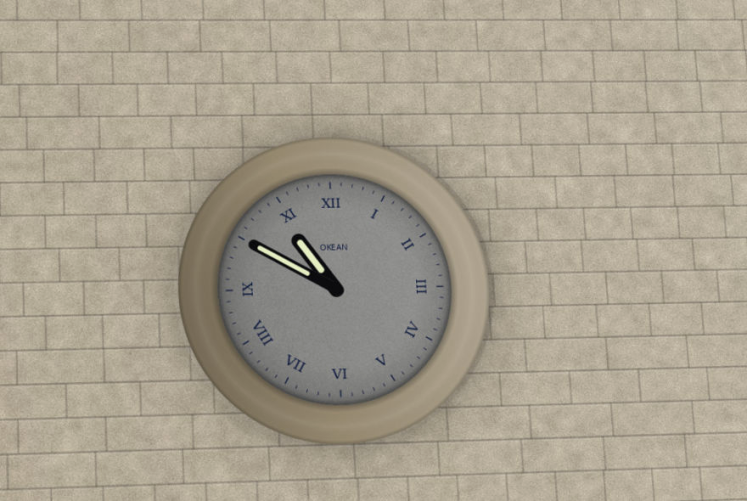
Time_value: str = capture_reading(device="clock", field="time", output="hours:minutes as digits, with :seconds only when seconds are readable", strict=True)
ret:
10:50
